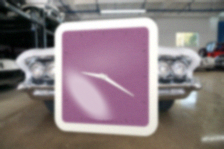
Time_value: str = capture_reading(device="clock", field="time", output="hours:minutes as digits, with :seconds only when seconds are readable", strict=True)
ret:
9:20
